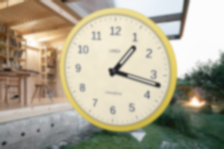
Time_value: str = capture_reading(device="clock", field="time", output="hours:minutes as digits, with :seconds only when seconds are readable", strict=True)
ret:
1:17
